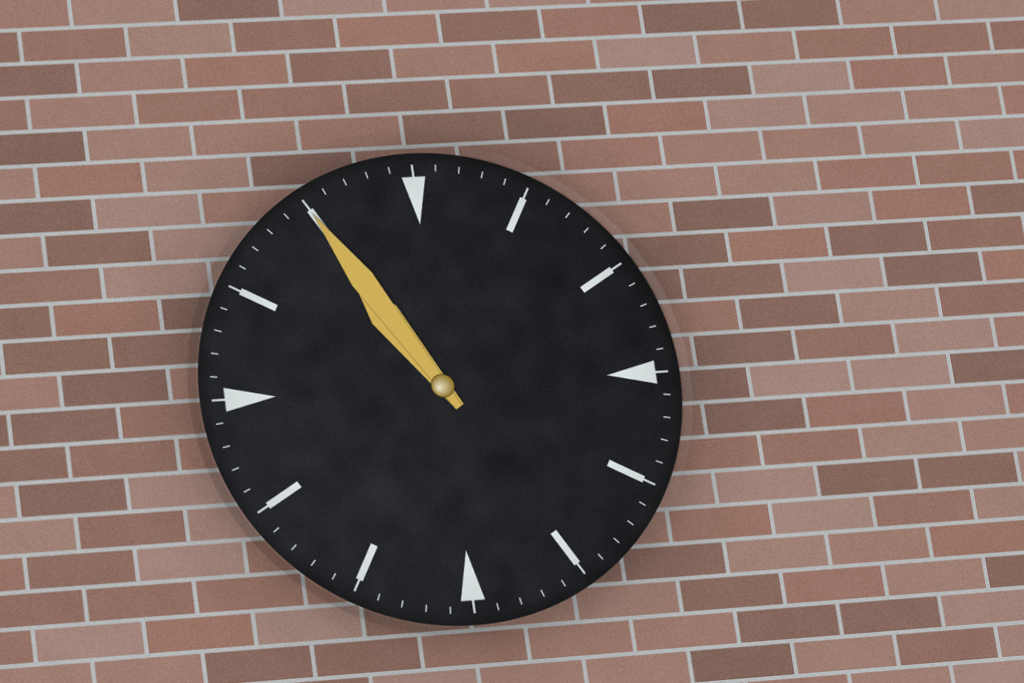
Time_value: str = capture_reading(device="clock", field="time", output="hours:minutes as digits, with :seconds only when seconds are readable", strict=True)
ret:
10:55
